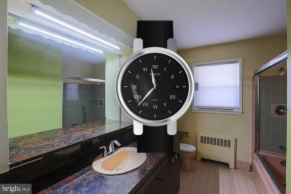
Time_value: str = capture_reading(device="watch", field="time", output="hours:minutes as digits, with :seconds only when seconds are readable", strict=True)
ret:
11:37
